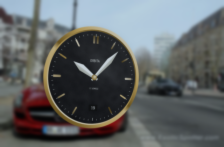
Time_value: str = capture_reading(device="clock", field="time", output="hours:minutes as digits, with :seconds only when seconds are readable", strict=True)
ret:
10:07
